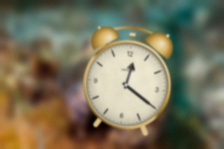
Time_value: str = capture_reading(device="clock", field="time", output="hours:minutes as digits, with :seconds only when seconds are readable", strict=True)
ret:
12:20
